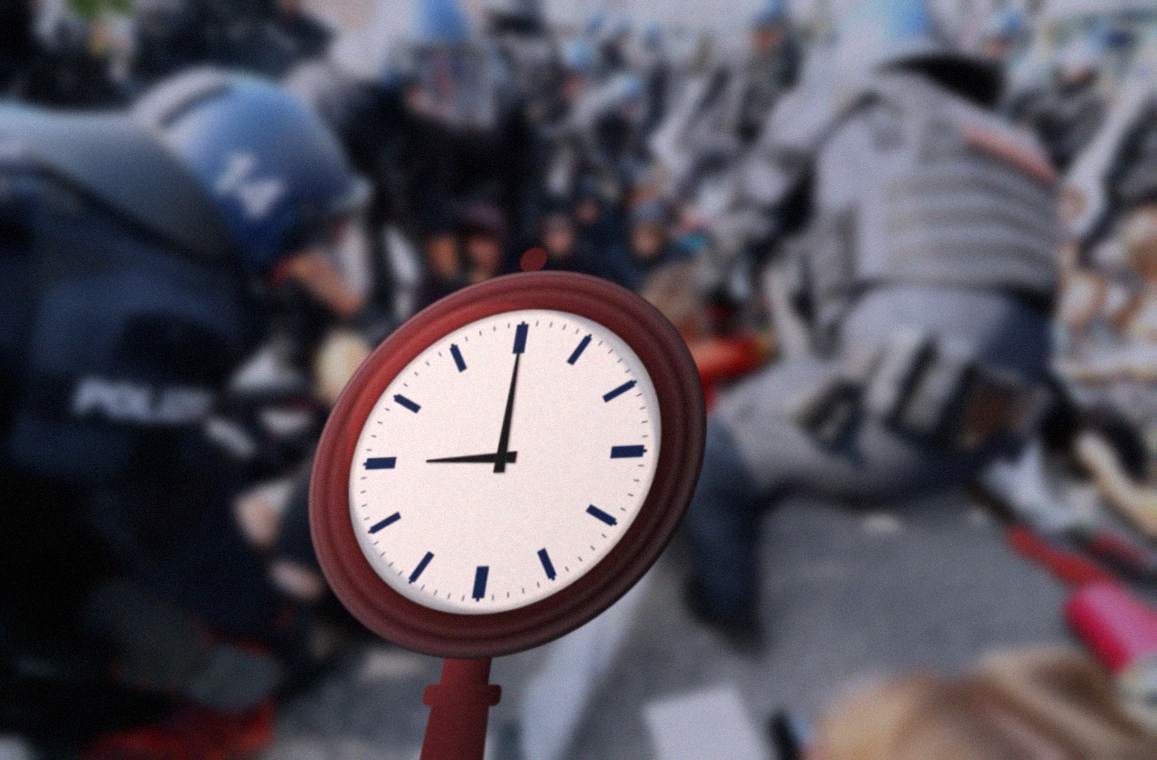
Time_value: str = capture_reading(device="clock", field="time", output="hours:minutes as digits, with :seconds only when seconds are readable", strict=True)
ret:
9:00
